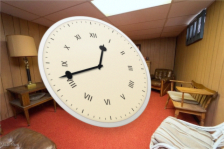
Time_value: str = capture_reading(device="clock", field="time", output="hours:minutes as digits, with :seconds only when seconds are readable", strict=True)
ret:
12:42
